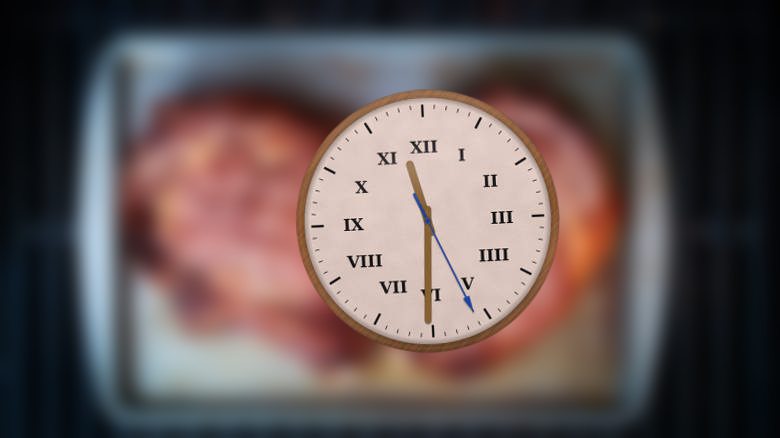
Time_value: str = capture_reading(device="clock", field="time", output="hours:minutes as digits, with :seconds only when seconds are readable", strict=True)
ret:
11:30:26
